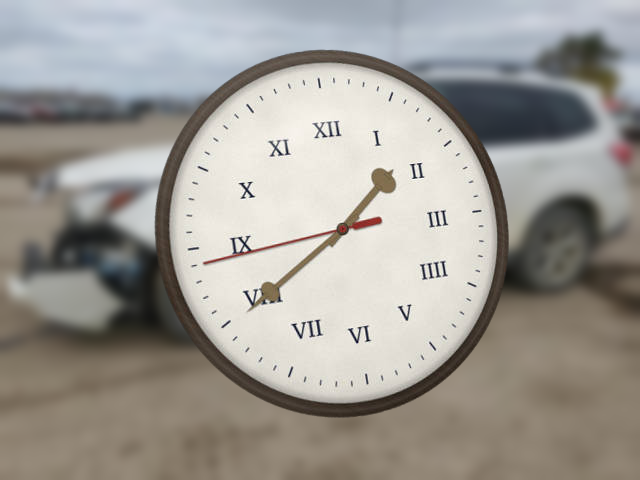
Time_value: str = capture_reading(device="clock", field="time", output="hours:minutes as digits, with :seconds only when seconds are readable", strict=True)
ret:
1:39:44
